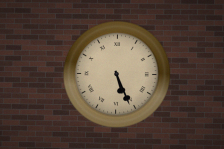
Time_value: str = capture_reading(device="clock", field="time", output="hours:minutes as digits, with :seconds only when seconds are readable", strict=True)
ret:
5:26
